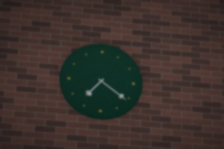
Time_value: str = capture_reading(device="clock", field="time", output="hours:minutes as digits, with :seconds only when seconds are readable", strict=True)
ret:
7:21
